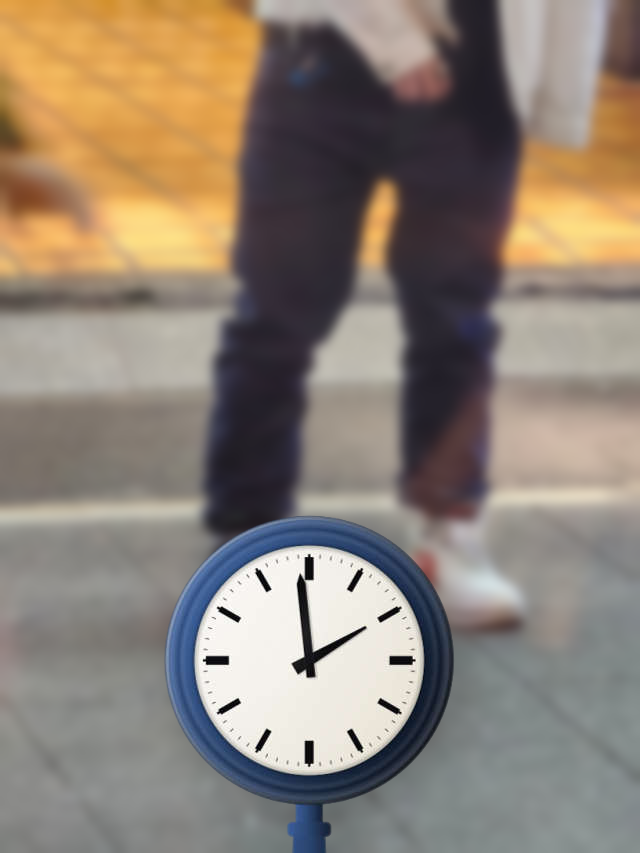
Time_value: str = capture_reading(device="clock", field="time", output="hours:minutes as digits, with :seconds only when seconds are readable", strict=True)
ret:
1:59
